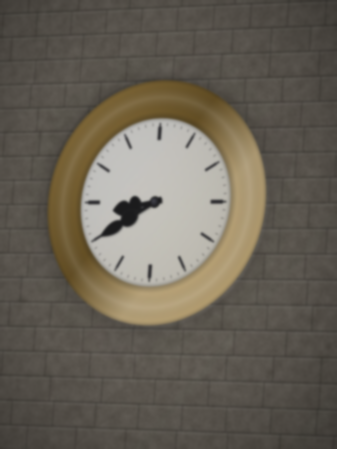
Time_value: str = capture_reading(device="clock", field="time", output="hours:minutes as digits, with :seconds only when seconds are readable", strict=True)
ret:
8:40
